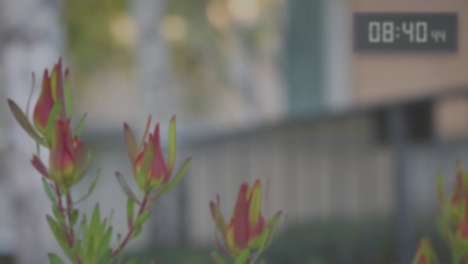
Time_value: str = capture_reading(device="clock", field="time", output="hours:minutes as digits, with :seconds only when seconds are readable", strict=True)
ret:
8:40
